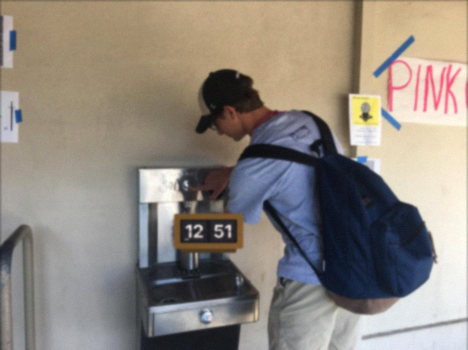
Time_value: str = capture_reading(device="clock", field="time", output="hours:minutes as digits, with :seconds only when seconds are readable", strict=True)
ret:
12:51
